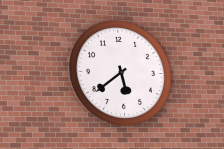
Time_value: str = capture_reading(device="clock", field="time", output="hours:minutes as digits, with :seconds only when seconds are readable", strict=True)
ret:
5:39
